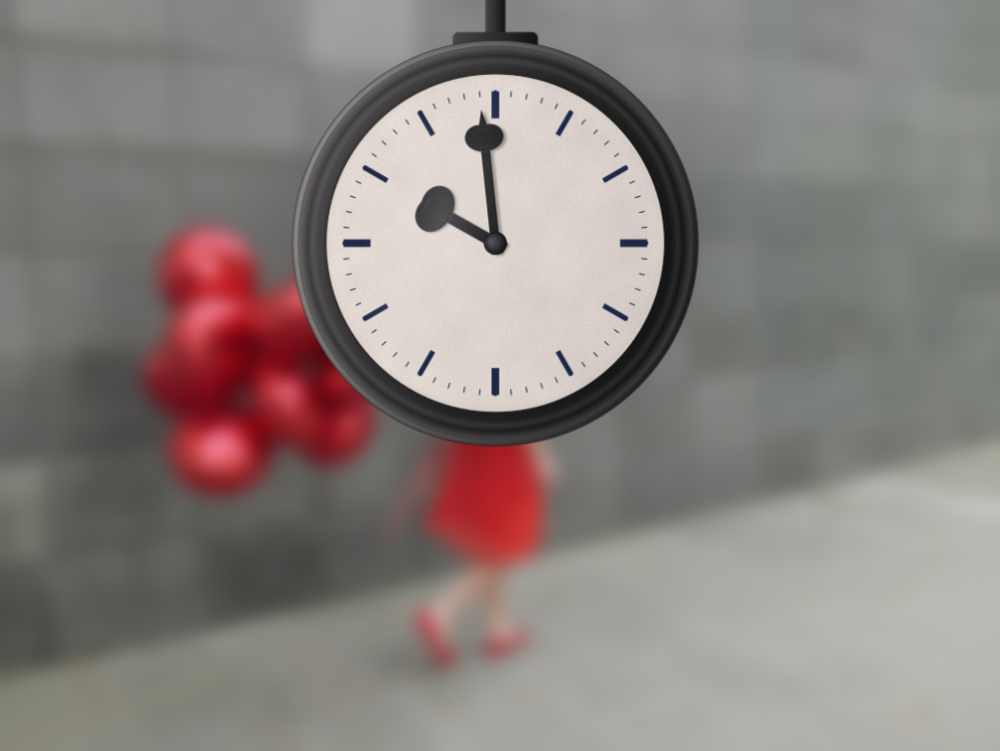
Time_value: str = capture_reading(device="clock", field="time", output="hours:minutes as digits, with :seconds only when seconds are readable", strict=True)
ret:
9:59
